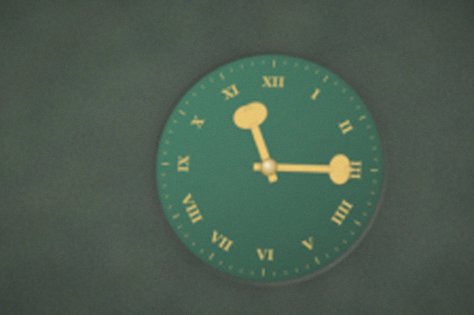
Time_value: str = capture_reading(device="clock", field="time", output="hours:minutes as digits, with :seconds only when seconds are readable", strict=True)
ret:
11:15
